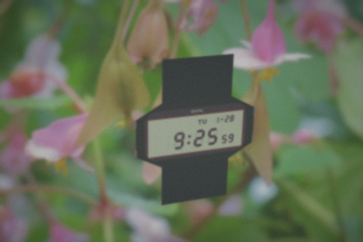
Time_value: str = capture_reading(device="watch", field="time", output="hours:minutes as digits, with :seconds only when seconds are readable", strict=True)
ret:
9:25
